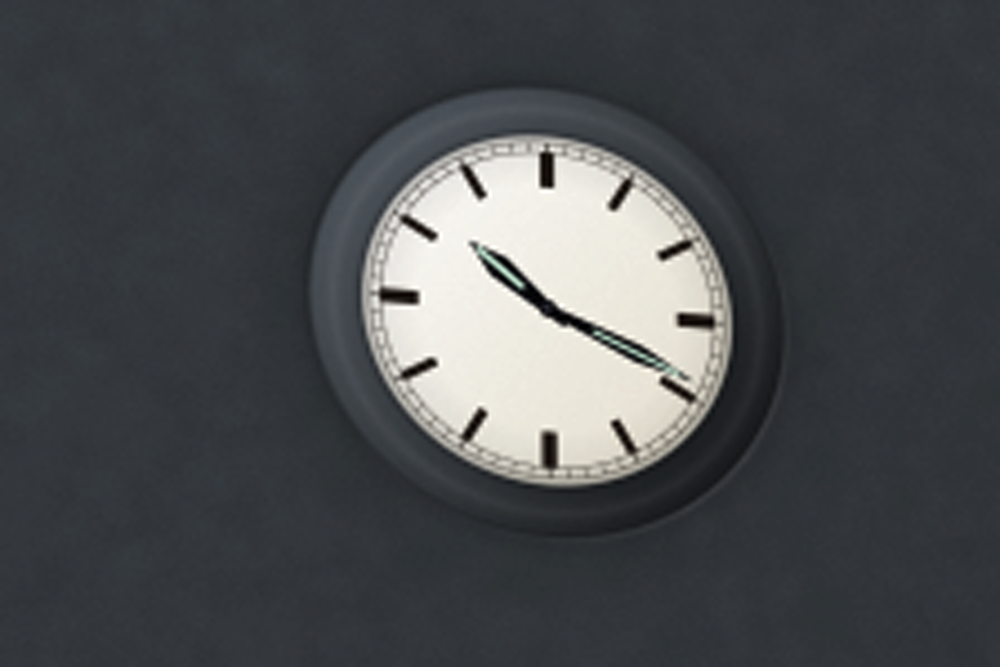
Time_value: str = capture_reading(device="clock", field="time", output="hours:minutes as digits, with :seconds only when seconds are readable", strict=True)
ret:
10:19
